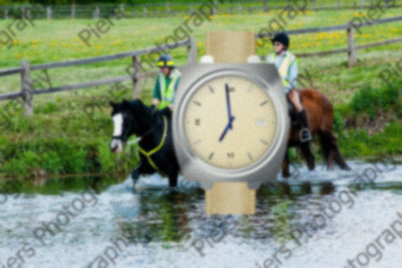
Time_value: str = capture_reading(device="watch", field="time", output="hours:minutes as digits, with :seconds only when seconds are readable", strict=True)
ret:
6:59
